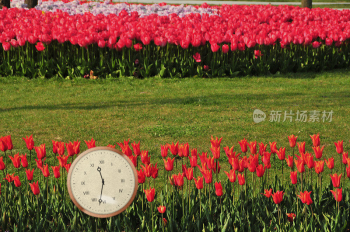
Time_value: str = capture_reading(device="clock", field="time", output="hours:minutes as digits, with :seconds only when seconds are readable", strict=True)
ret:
11:32
